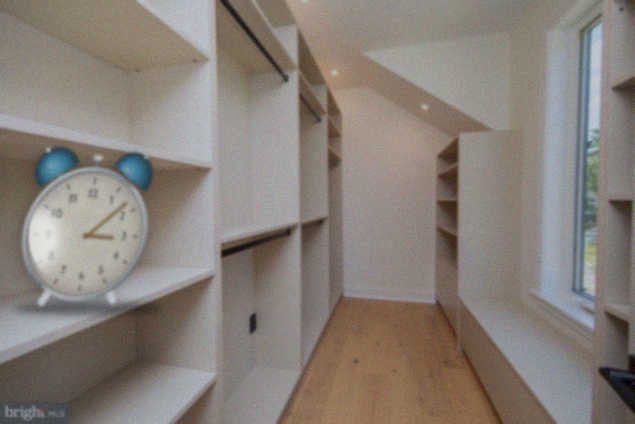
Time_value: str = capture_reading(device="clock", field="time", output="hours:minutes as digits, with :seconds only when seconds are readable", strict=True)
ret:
3:08
